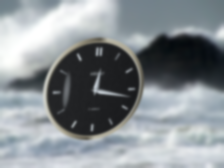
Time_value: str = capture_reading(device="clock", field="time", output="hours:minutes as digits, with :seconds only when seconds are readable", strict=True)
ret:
12:17
